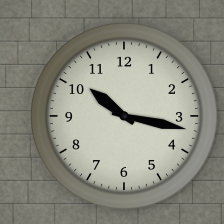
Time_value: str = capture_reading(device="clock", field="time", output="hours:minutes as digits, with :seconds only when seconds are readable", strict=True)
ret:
10:17
